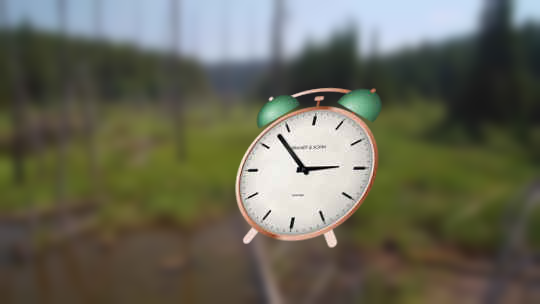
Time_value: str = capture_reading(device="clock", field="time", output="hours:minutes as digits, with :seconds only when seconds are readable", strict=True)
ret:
2:53
